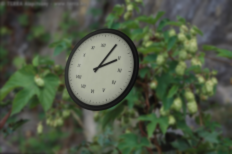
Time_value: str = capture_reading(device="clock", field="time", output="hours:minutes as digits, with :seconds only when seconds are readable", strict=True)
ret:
2:05
